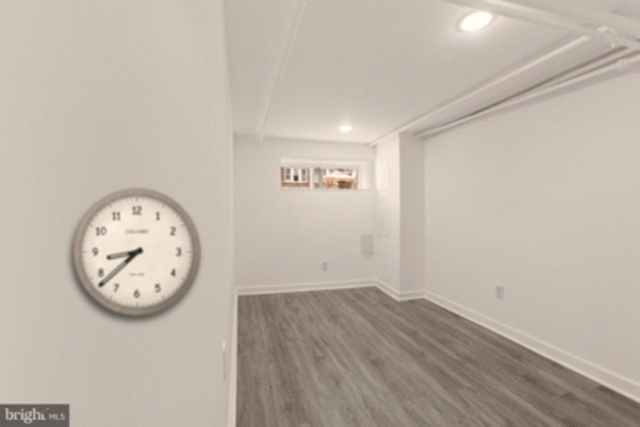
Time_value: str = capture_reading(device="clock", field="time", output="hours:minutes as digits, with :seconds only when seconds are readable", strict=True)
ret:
8:38
